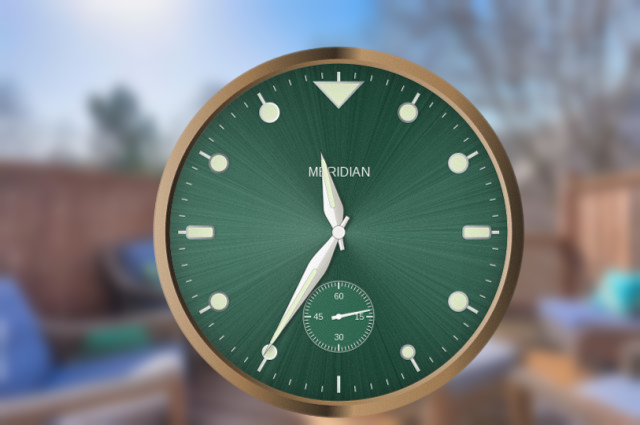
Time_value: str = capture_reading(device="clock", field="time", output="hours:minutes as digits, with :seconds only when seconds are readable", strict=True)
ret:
11:35:13
